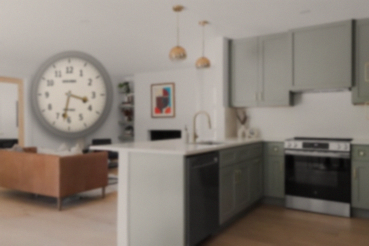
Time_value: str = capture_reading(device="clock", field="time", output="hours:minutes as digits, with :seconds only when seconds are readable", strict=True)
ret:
3:32
